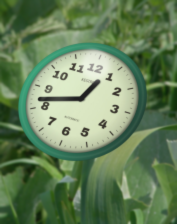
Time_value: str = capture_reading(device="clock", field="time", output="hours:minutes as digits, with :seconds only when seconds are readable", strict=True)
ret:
12:42
